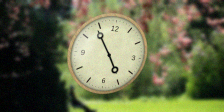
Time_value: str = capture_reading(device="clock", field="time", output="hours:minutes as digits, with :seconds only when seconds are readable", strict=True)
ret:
4:54
